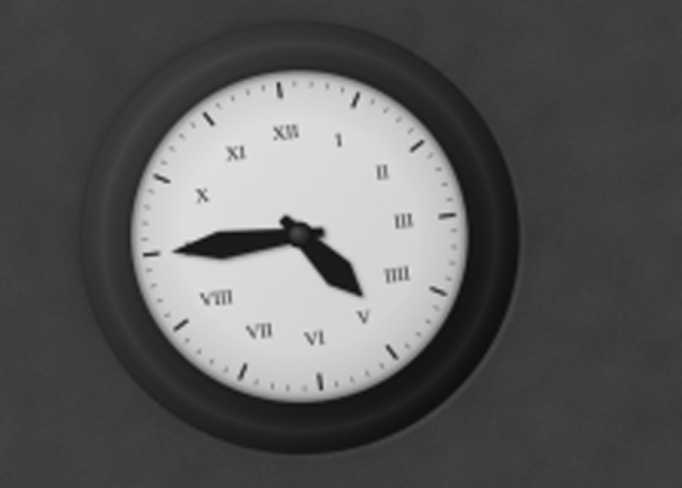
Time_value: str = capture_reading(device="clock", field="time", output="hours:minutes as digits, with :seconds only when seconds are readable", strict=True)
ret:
4:45
